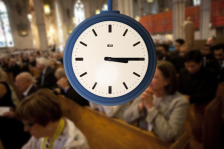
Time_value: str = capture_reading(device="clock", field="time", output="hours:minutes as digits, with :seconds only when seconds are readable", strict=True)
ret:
3:15
